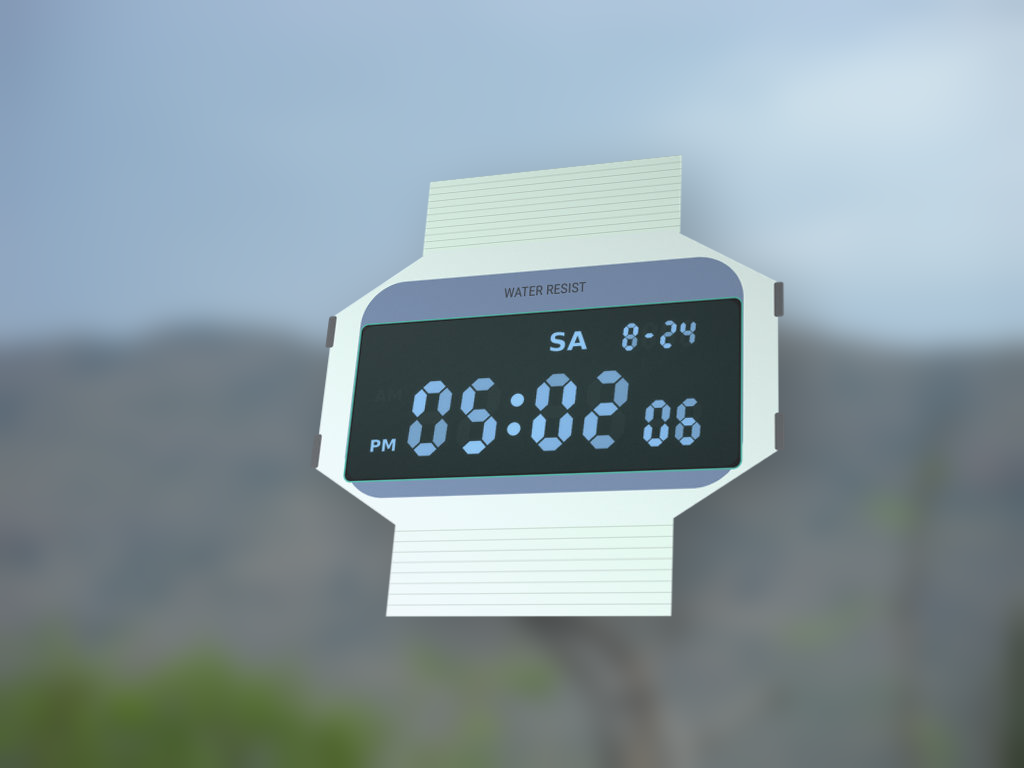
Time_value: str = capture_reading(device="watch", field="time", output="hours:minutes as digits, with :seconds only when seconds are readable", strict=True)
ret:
5:02:06
